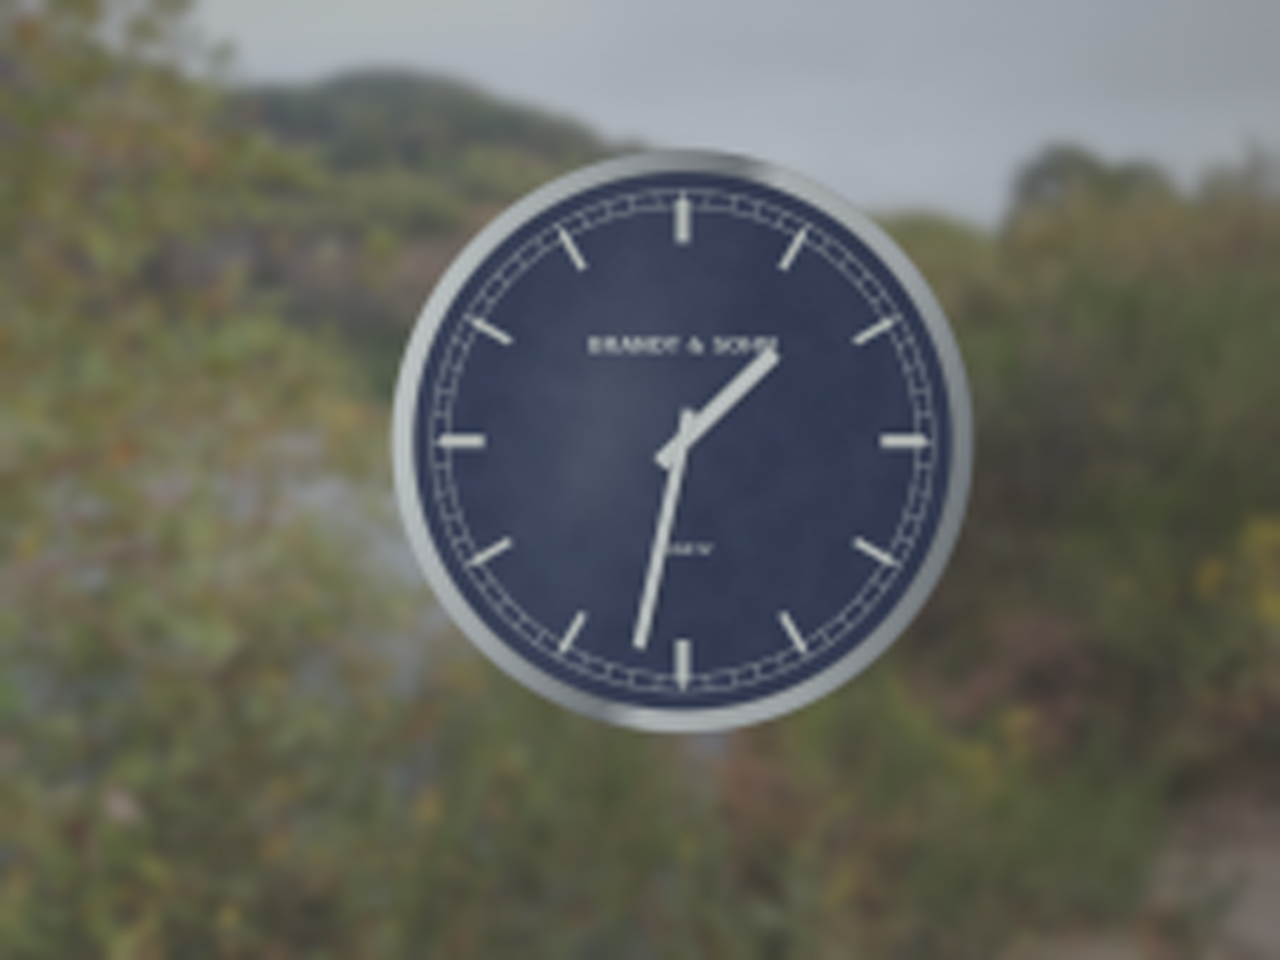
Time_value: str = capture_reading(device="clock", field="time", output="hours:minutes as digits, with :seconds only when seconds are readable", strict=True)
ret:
1:32
